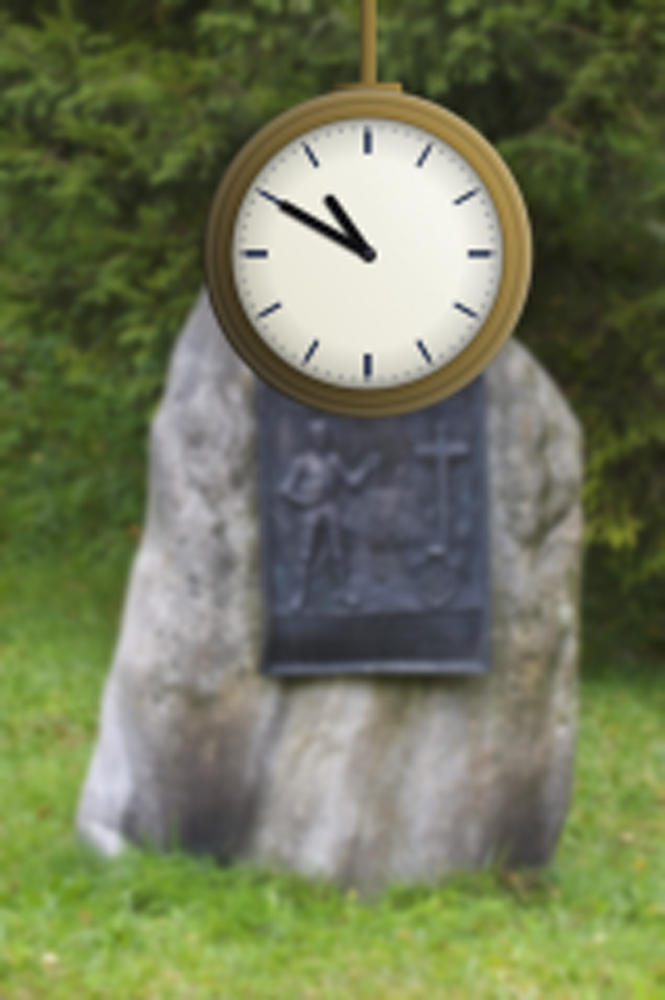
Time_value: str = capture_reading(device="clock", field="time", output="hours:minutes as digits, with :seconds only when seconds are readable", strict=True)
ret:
10:50
